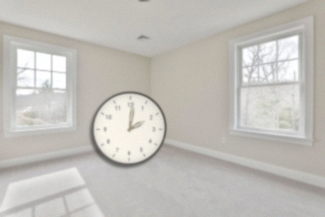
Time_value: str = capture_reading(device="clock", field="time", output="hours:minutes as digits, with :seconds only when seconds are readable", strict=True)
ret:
2:01
